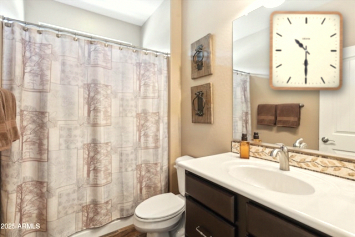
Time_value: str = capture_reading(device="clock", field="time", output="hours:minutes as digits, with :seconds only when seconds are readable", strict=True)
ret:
10:30
